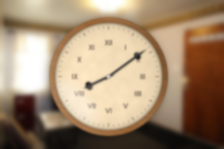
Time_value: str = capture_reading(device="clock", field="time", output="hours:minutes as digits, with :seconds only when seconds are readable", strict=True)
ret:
8:09
